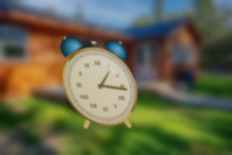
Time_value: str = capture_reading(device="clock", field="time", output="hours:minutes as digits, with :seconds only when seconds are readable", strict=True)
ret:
1:16
